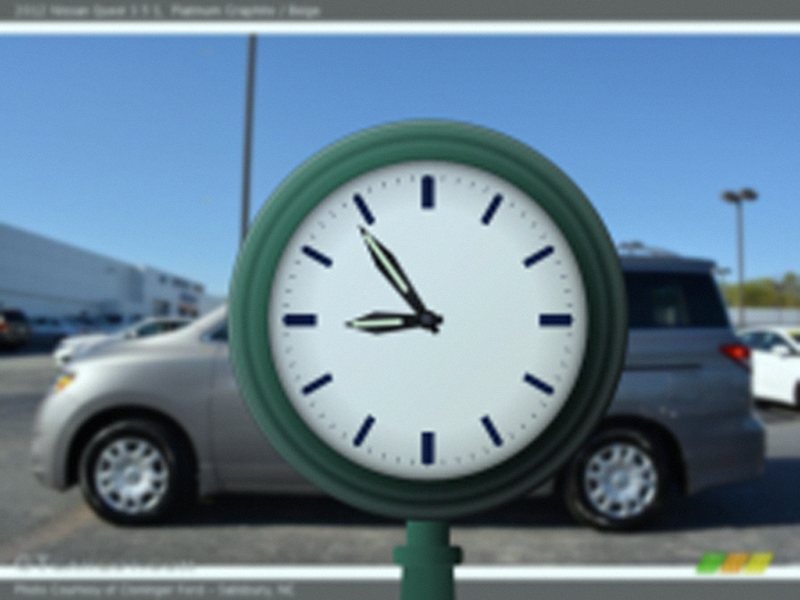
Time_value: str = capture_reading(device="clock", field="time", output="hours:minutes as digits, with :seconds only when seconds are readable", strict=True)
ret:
8:54
